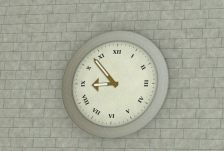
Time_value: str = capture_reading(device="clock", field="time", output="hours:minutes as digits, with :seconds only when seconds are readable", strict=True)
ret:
8:53
